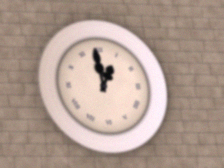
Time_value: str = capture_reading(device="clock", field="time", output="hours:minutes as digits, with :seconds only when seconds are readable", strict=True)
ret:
12:59
